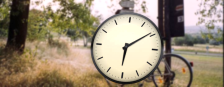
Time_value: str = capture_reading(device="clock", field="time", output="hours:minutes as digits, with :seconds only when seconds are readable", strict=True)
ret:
6:09
